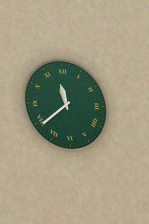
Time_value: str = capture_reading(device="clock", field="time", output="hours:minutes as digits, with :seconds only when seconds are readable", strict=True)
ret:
11:39
